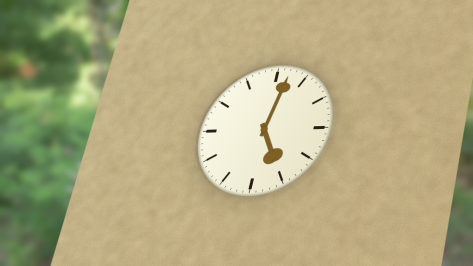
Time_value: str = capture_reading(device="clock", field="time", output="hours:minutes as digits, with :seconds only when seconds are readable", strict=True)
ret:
5:02
